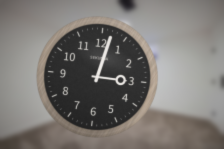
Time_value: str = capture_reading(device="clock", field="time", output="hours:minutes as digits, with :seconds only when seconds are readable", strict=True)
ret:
3:02
